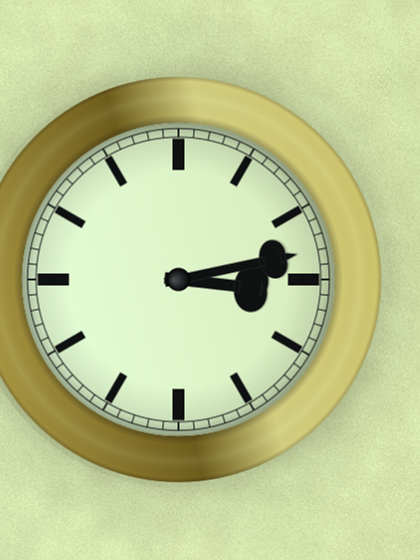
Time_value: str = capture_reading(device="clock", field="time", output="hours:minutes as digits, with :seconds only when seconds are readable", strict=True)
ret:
3:13
